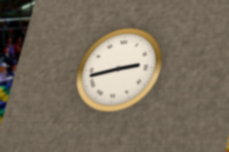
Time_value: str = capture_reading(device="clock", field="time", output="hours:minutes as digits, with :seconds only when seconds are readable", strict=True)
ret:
2:43
